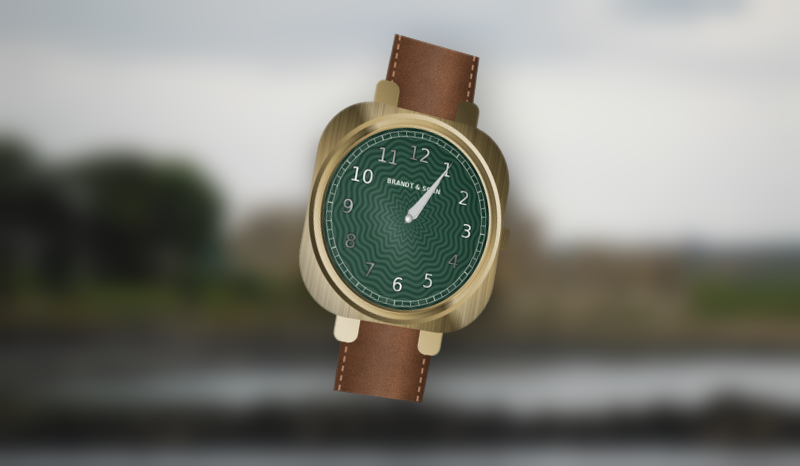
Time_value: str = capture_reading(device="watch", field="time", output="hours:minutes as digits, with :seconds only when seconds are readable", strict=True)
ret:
1:05
